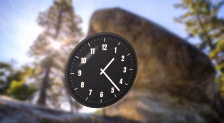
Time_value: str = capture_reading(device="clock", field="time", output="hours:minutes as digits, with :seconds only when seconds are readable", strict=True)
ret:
1:23
